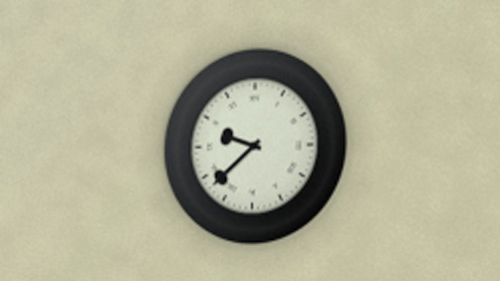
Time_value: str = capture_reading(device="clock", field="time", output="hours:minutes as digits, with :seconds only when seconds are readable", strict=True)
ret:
9:38
